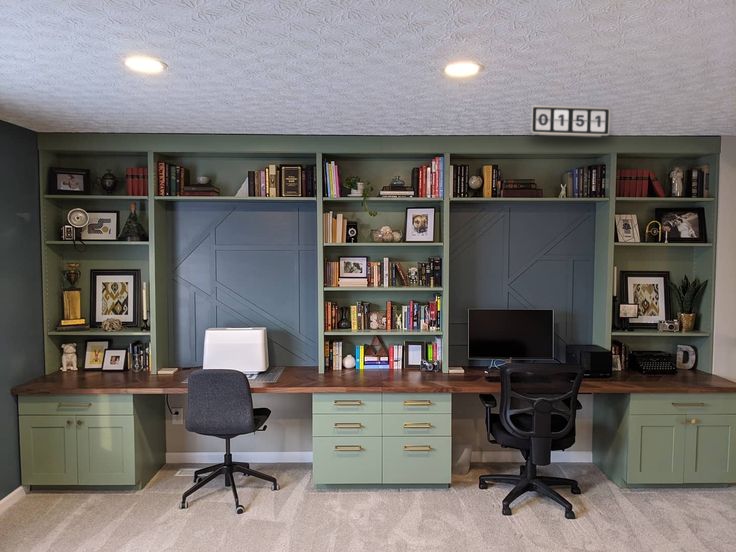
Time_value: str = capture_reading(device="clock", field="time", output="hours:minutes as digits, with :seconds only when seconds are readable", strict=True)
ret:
1:51
